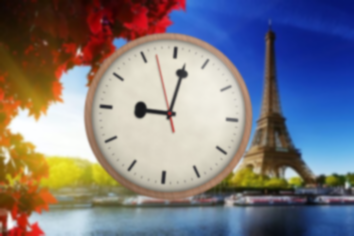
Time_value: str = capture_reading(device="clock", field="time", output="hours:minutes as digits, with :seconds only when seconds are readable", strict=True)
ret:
9:01:57
